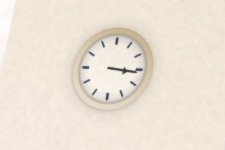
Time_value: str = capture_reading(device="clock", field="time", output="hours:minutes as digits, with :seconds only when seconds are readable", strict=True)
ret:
3:16
